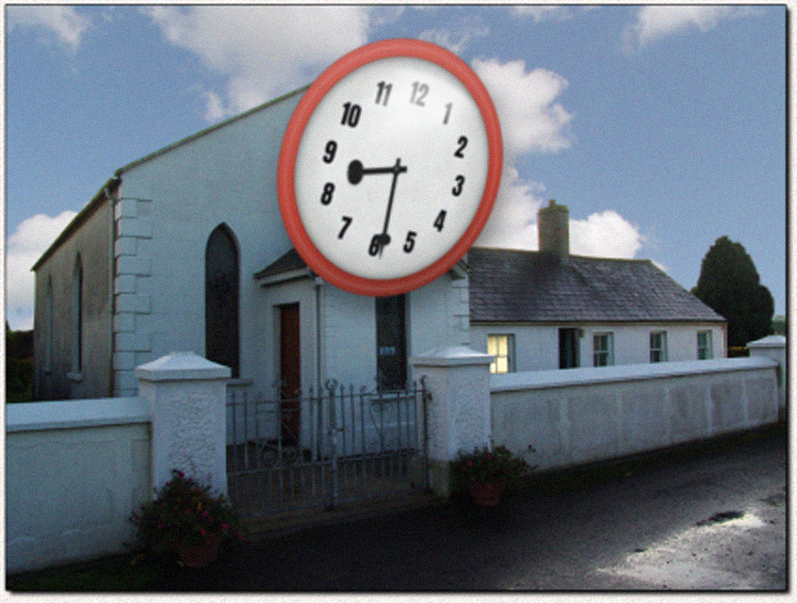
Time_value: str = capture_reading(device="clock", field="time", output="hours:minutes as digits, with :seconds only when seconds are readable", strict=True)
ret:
8:29
